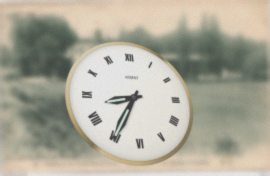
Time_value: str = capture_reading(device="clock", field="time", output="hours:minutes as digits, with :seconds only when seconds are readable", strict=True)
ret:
8:35
